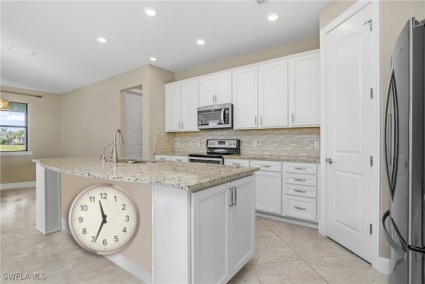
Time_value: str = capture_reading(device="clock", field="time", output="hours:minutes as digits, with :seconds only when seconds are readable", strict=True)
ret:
11:34
